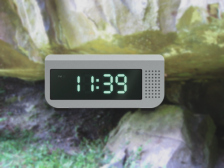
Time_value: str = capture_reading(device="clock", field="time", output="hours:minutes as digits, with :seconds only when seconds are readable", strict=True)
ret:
11:39
